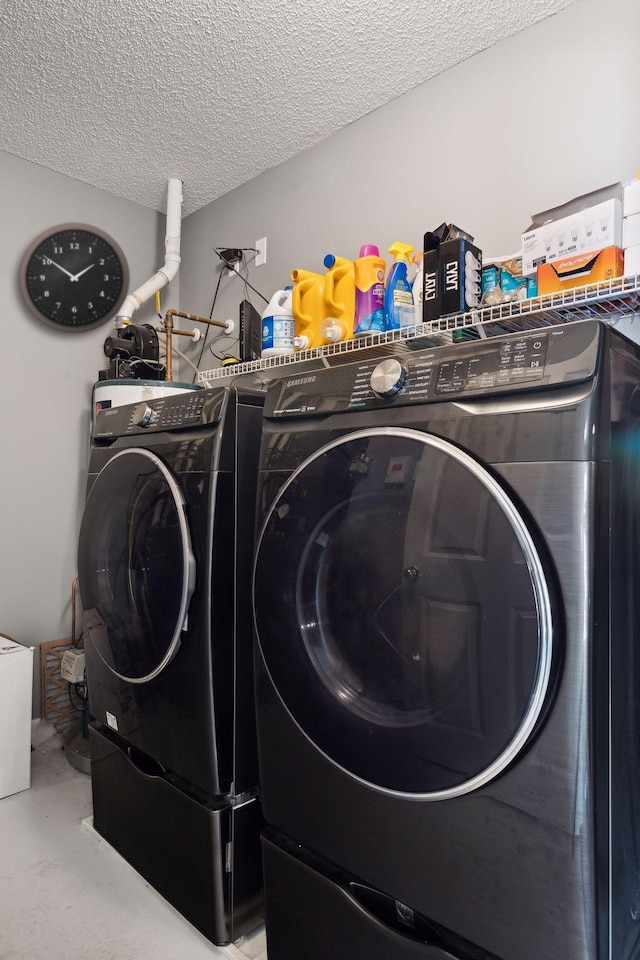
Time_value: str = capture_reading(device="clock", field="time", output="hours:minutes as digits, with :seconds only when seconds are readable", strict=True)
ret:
1:51
